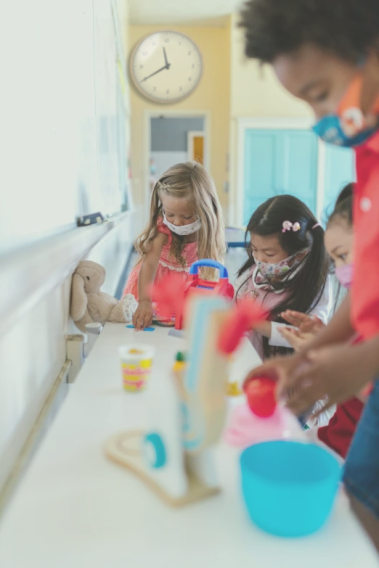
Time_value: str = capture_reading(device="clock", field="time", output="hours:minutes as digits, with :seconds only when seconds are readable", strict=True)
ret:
11:40
